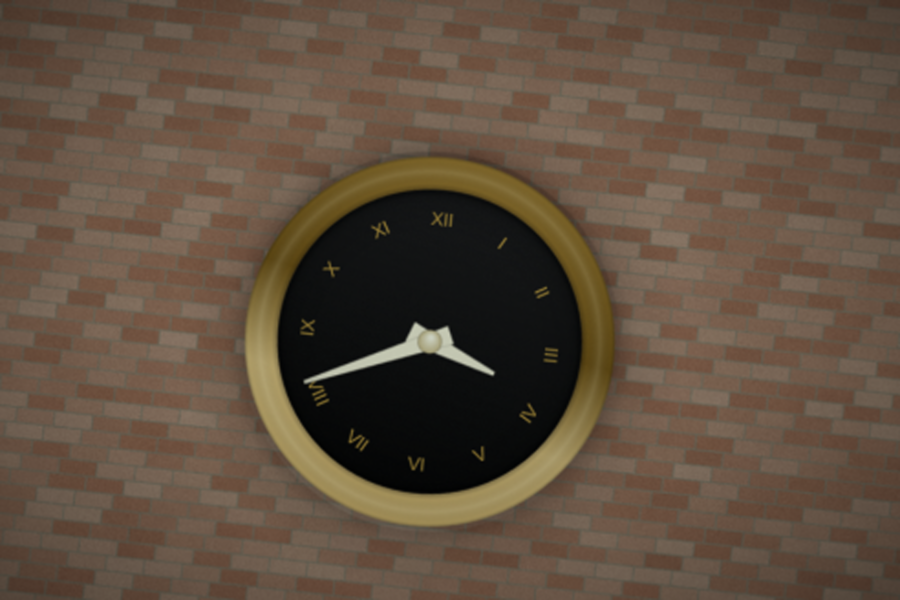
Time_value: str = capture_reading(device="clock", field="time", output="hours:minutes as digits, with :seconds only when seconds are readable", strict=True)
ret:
3:41
